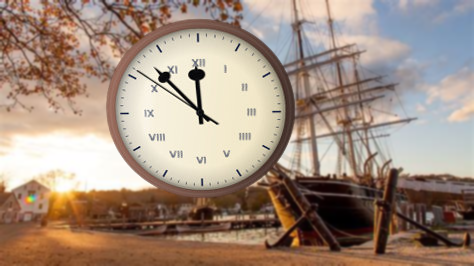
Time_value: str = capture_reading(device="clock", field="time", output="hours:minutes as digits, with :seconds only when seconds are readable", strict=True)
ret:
11:52:51
